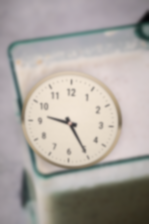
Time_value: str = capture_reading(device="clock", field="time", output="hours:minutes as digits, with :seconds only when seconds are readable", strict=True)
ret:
9:25
